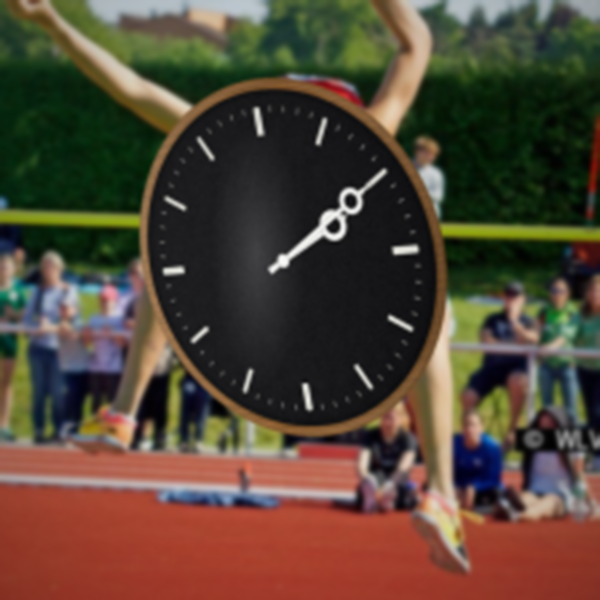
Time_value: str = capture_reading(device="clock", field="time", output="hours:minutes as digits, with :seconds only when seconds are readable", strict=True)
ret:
2:10
